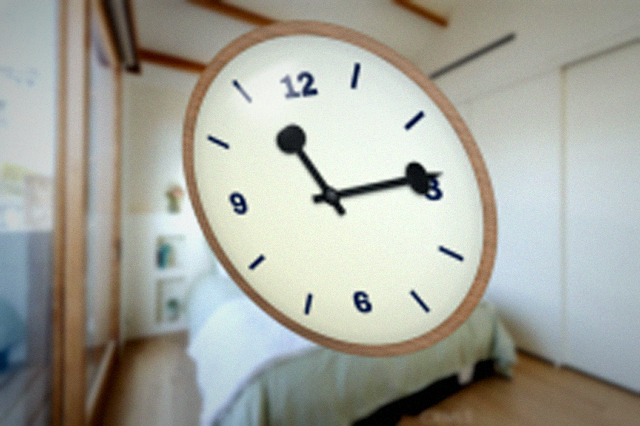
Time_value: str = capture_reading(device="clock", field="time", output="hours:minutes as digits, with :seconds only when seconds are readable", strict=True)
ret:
11:14
